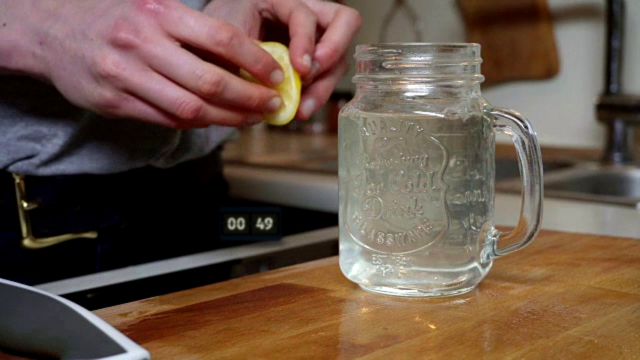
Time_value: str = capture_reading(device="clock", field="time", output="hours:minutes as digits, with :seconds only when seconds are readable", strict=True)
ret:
0:49
